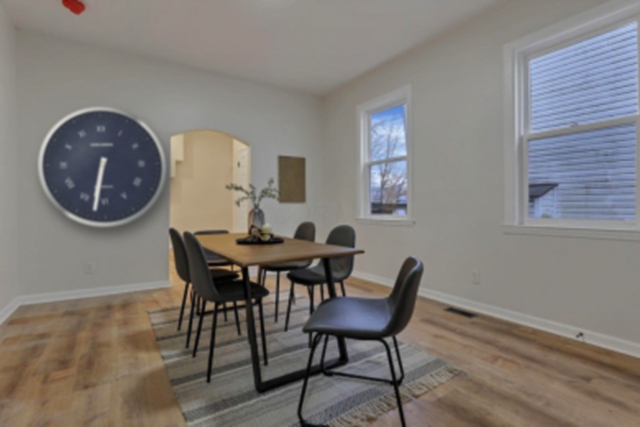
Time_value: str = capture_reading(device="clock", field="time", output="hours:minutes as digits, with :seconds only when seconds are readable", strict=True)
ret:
6:32
